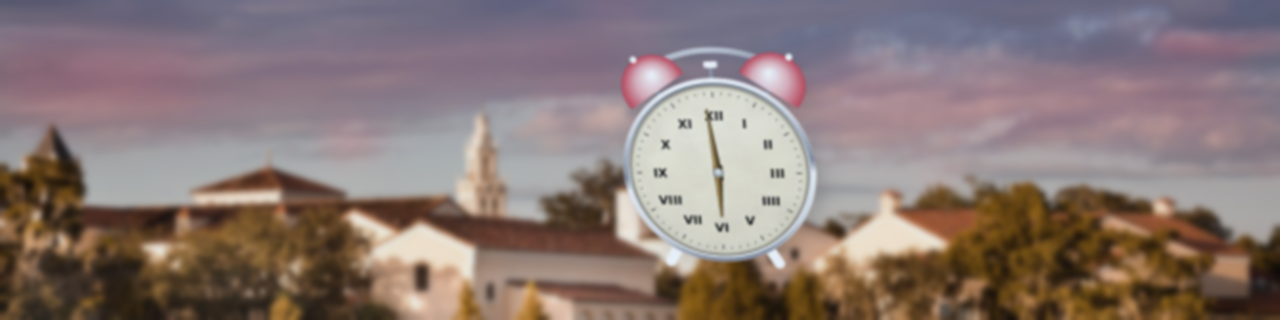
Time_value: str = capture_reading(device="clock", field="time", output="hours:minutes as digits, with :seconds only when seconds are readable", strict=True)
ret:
5:59
